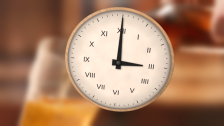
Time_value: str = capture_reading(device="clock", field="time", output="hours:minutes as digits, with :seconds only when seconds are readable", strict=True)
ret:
3:00
